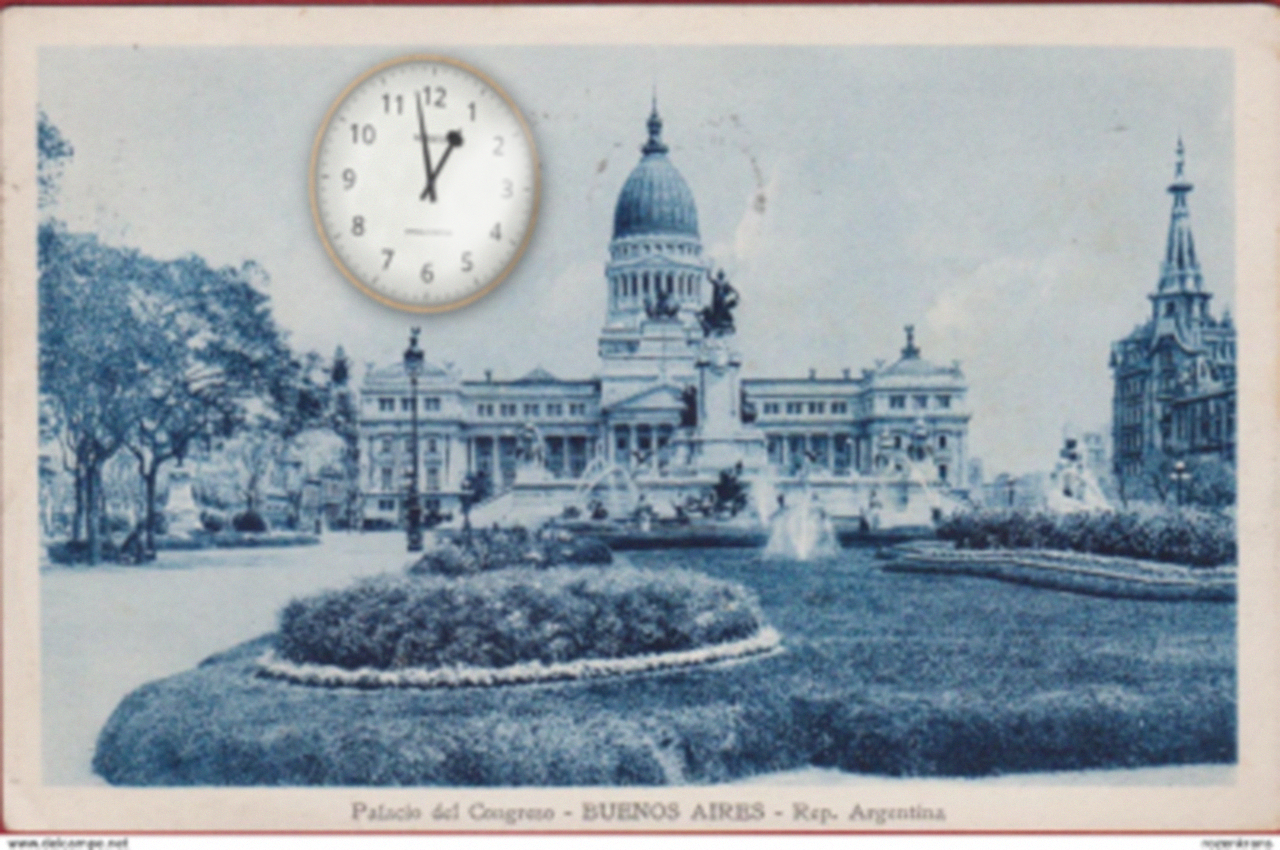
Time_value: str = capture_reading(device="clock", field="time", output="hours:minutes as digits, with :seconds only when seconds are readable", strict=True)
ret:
12:58
